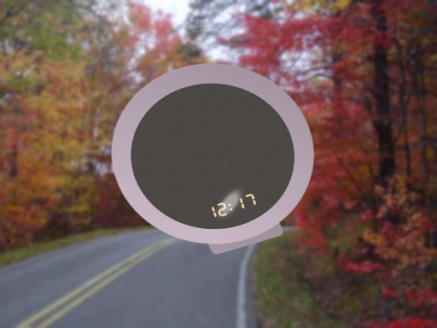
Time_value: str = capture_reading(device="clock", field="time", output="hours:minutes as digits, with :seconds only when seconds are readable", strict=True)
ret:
12:17
